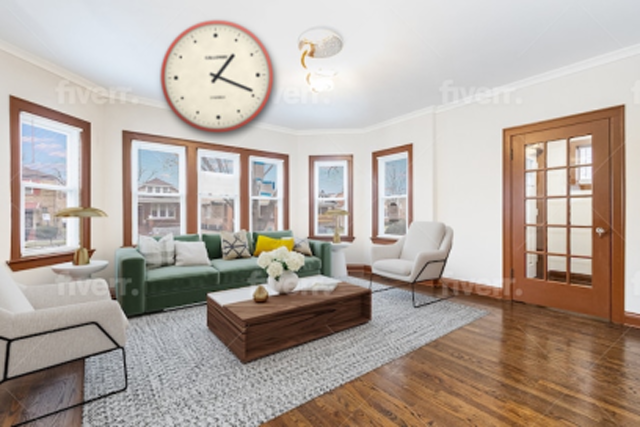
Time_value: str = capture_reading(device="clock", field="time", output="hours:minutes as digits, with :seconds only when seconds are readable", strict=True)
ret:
1:19
